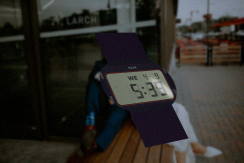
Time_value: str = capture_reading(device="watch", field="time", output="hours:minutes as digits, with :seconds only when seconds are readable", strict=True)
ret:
5:39
